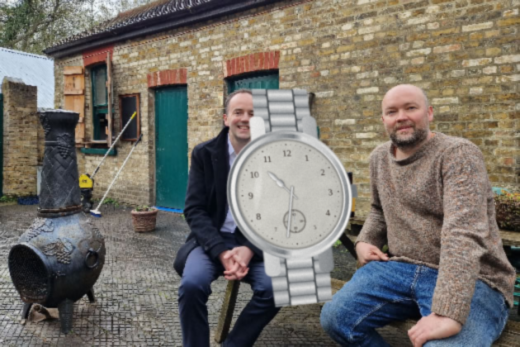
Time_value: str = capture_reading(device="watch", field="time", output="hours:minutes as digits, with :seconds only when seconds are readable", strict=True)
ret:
10:32
